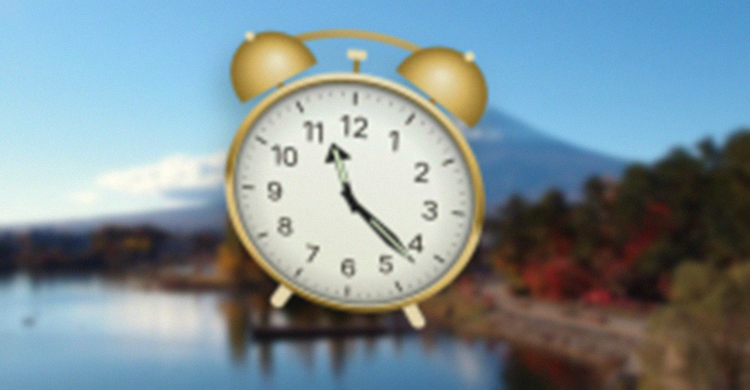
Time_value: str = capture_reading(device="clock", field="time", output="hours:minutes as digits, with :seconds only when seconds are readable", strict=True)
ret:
11:22
